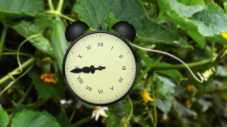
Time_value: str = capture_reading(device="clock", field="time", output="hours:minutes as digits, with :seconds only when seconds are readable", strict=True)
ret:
8:44
